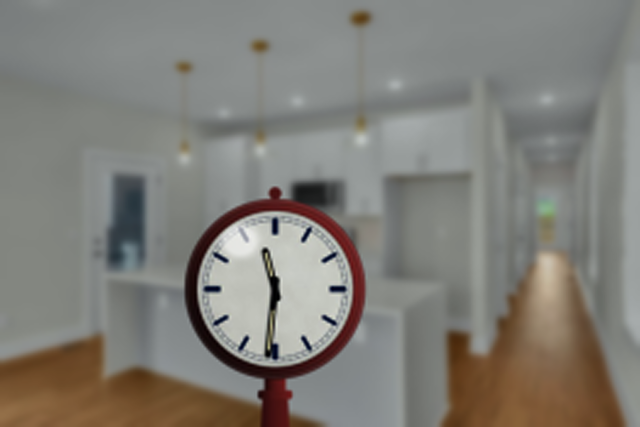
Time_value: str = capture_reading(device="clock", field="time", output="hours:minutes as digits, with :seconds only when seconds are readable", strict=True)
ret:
11:31
